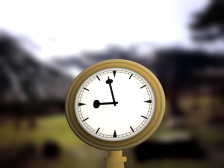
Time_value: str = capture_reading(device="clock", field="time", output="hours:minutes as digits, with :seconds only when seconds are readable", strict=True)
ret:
8:58
